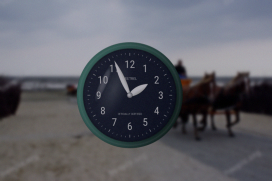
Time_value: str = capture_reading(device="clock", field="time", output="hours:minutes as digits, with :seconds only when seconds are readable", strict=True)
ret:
1:56
